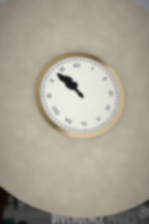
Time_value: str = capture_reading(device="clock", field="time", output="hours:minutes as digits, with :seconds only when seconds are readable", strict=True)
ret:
10:53
